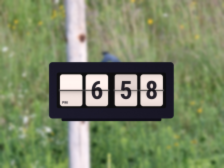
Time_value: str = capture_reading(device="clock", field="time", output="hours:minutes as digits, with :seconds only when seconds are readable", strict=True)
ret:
6:58
